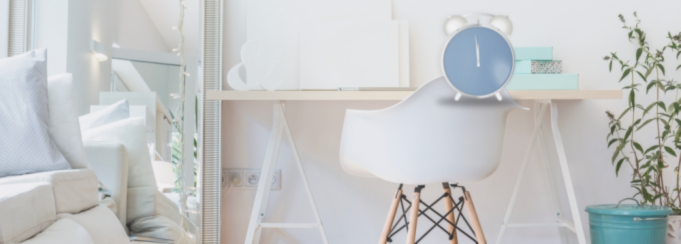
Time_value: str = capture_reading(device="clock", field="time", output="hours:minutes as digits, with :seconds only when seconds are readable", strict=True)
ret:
11:59
